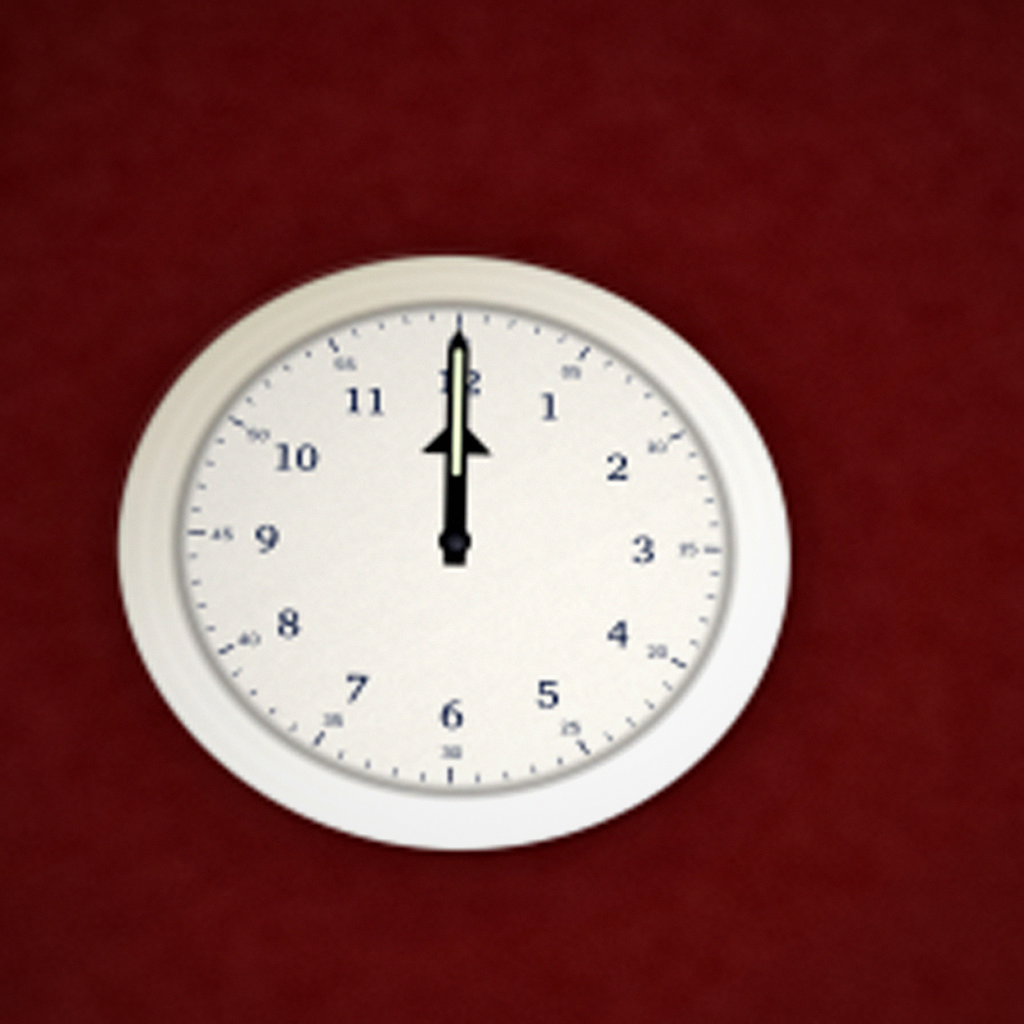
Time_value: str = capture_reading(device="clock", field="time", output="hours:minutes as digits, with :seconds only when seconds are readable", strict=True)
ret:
12:00
